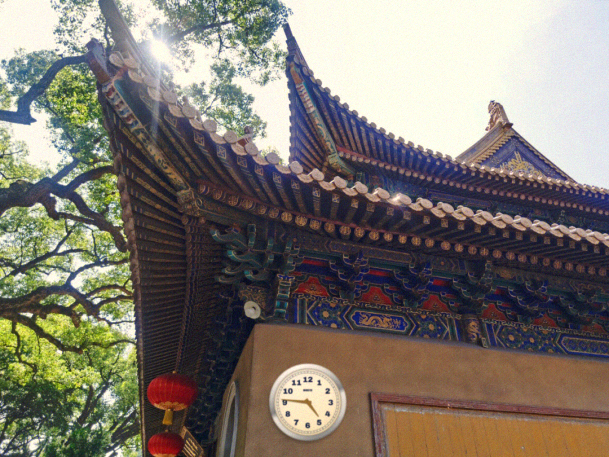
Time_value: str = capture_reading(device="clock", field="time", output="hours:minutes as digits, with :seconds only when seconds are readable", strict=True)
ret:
4:46
